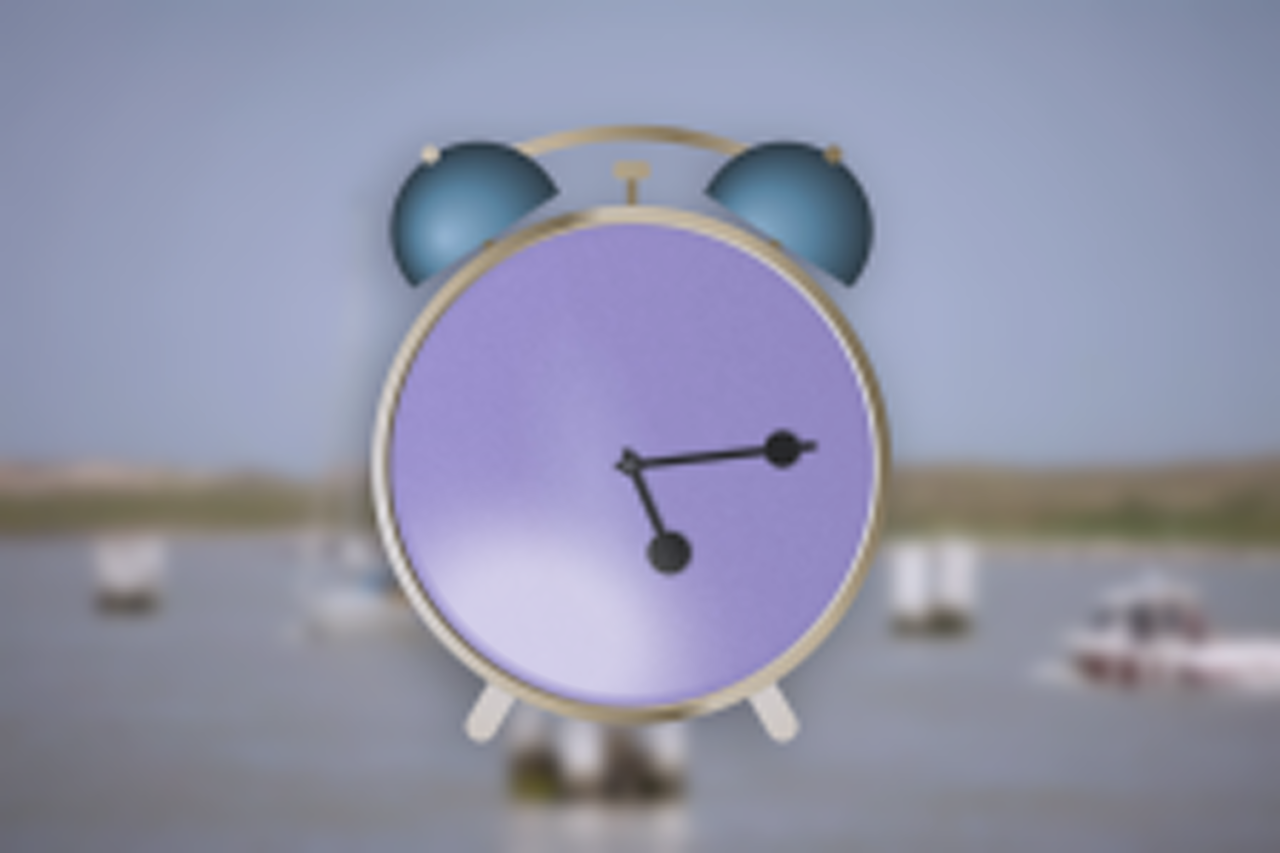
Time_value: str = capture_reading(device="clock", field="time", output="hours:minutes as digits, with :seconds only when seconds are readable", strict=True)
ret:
5:14
